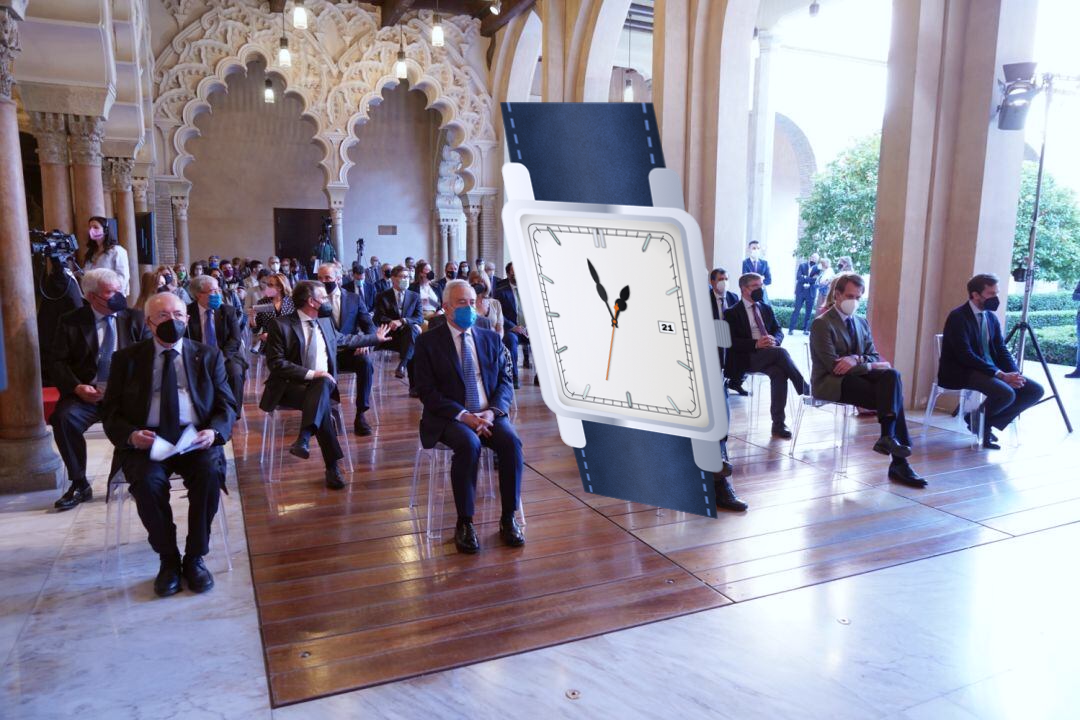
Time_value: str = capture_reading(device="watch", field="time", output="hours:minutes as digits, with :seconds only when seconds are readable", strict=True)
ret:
12:57:33
